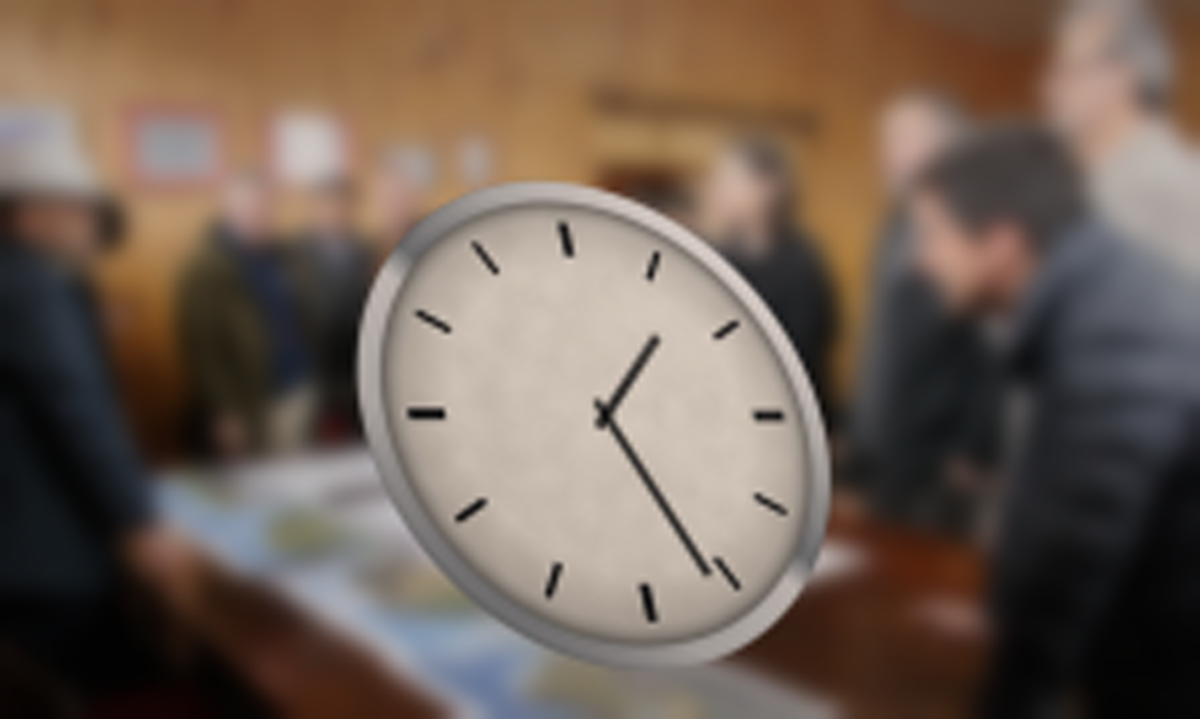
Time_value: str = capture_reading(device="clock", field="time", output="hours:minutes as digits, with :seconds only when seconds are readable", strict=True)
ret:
1:26
